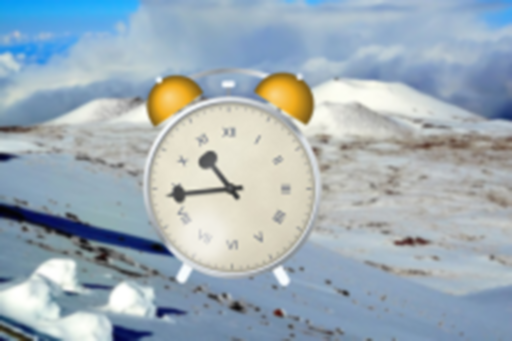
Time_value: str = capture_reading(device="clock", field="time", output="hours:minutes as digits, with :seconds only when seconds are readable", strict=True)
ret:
10:44
